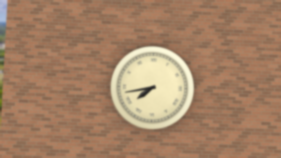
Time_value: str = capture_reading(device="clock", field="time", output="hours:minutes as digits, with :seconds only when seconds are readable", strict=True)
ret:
7:43
